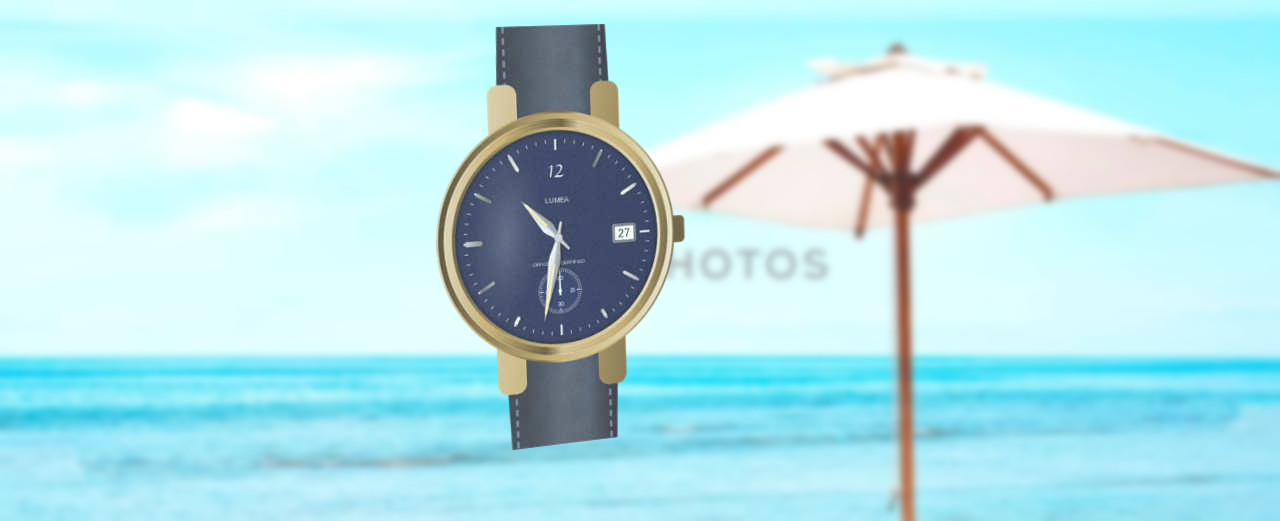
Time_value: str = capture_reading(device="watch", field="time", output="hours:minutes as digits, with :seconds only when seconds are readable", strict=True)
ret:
10:32
